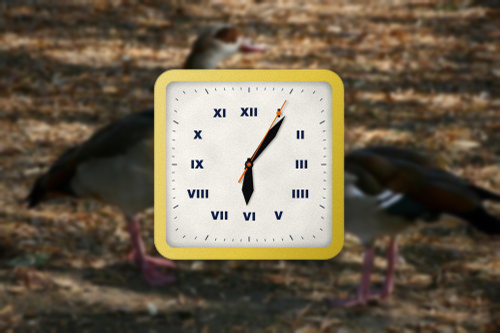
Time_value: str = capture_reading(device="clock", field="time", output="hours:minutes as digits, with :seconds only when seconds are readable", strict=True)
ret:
6:06:05
